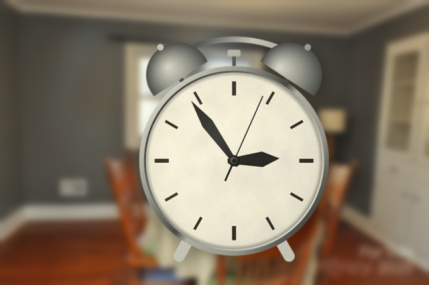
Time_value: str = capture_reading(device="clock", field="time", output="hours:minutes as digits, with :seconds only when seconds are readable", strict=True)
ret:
2:54:04
